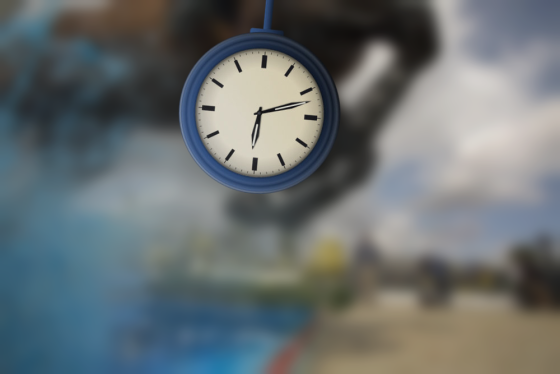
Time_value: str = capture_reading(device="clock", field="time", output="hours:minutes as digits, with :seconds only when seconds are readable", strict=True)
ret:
6:12
